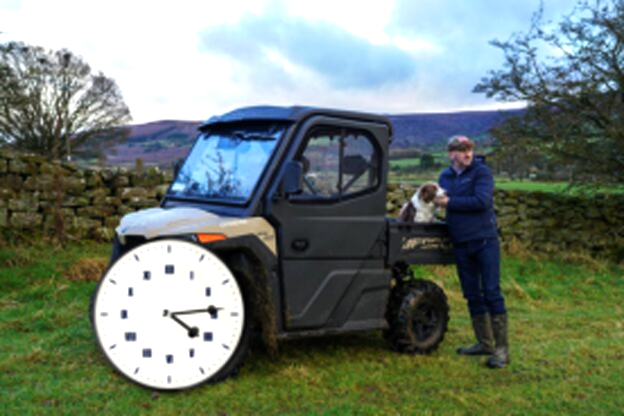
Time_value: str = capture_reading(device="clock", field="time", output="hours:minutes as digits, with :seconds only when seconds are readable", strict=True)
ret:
4:14
